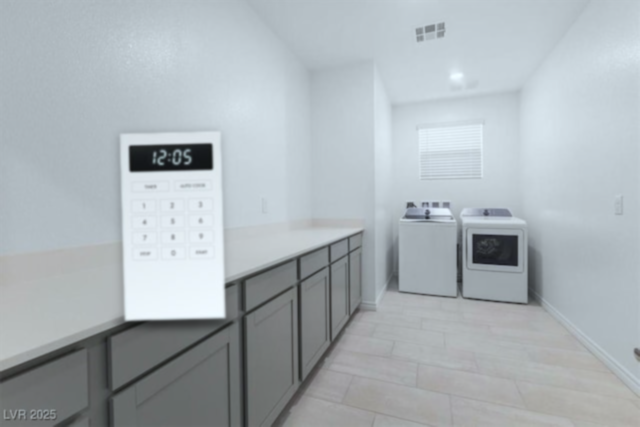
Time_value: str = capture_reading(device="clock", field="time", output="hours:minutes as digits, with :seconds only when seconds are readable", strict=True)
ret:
12:05
